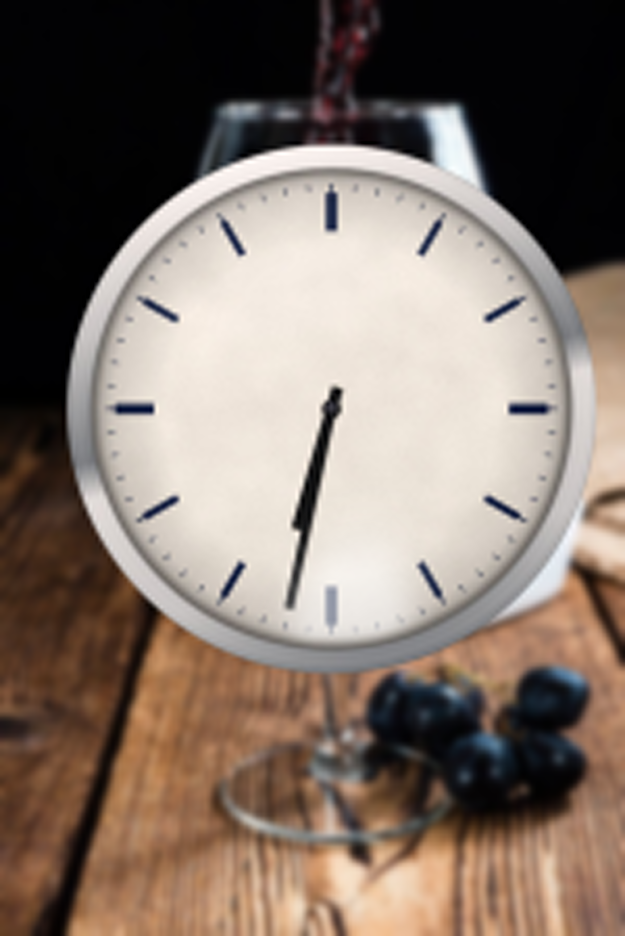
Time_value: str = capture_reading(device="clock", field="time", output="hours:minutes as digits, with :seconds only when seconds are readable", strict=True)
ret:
6:32
